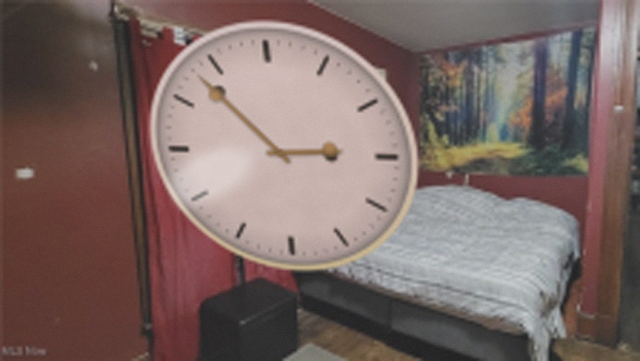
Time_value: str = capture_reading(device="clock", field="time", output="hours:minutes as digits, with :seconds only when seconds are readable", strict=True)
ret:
2:53
